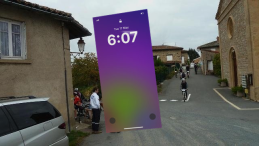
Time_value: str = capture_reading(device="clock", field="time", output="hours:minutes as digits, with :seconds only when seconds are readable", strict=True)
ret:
6:07
